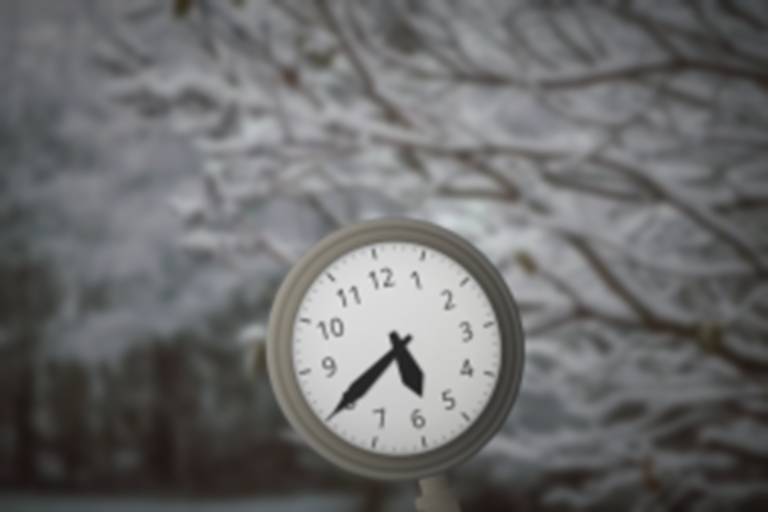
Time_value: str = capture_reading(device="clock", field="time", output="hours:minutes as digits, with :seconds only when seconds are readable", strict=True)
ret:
5:40
